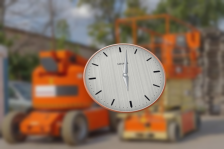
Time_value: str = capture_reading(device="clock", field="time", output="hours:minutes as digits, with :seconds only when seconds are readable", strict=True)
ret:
6:02
